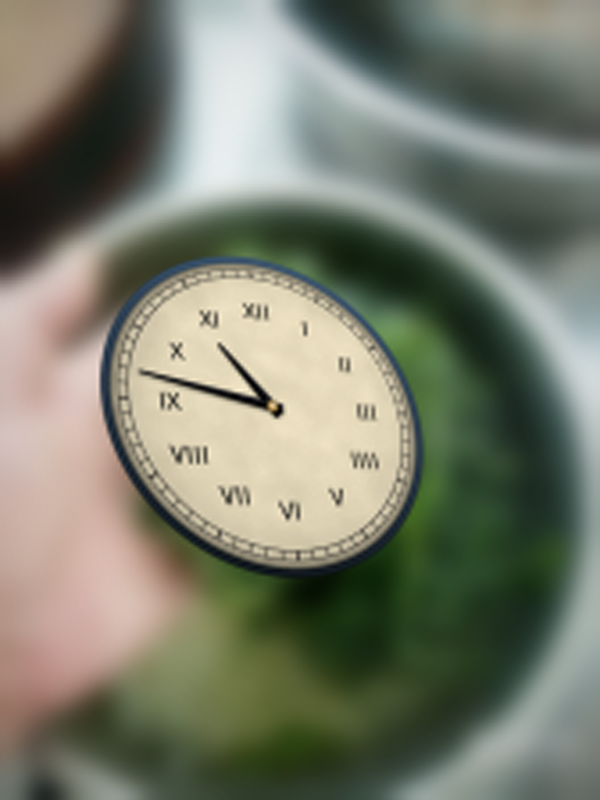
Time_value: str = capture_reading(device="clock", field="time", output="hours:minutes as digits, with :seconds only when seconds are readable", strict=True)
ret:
10:47
